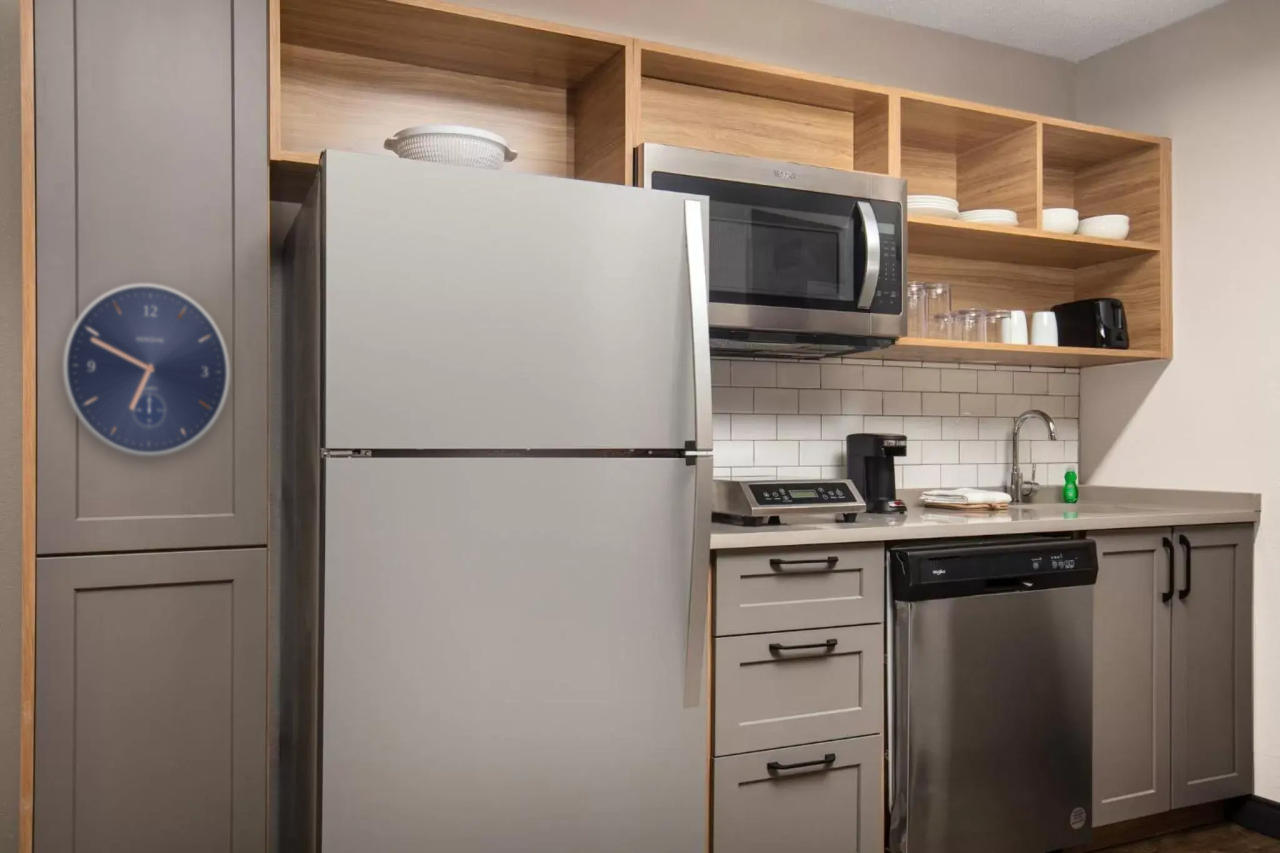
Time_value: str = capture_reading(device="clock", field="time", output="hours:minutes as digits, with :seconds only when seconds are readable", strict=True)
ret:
6:49
